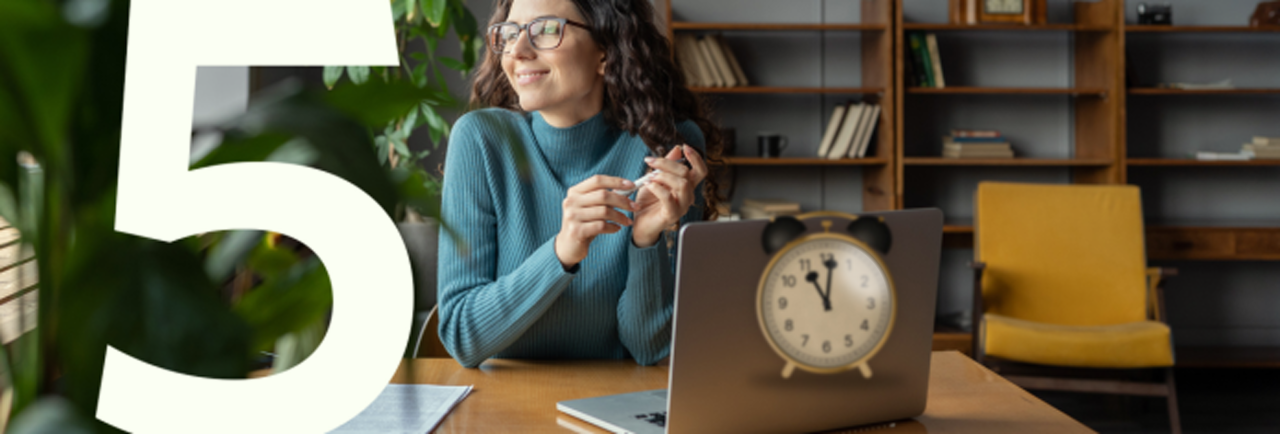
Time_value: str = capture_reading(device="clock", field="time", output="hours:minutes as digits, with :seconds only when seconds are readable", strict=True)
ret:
11:01
